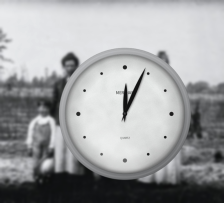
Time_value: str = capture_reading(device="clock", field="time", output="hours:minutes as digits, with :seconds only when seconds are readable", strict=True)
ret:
12:04
